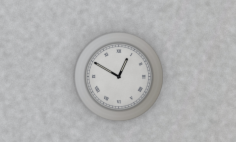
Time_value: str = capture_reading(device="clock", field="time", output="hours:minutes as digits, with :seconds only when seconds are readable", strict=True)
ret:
12:50
